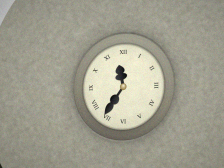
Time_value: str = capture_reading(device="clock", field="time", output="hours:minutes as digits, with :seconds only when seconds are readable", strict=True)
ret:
11:36
